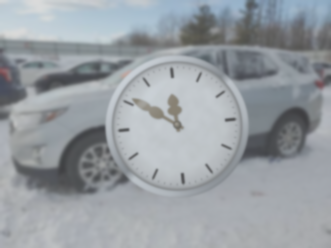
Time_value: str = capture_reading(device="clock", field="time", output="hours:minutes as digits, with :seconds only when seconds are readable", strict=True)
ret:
11:51
